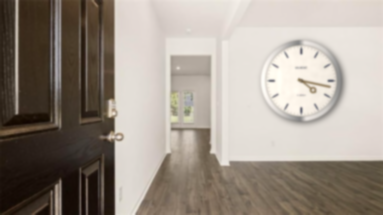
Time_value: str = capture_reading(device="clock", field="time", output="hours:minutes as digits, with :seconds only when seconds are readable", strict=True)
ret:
4:17
